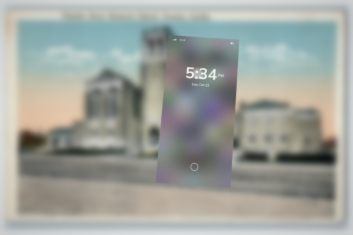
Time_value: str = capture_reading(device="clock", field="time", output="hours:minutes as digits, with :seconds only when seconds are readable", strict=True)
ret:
5:34
